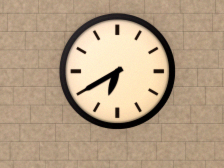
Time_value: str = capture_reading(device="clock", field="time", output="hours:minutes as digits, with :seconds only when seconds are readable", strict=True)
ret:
6:40
